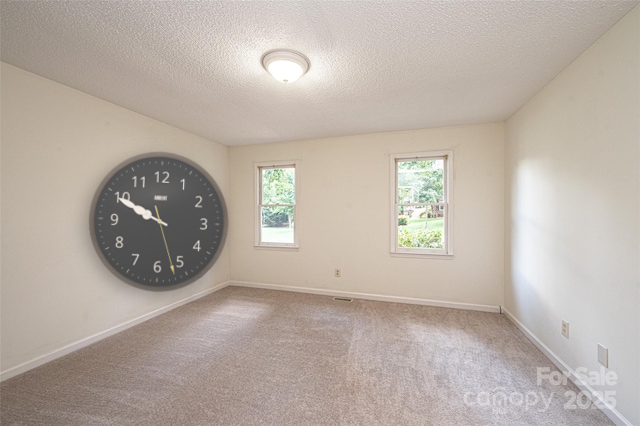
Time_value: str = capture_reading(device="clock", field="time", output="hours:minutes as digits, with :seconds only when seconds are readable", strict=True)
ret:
9:49:27
